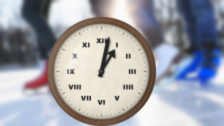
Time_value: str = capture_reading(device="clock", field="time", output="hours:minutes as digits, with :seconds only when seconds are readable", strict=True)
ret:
1:02
